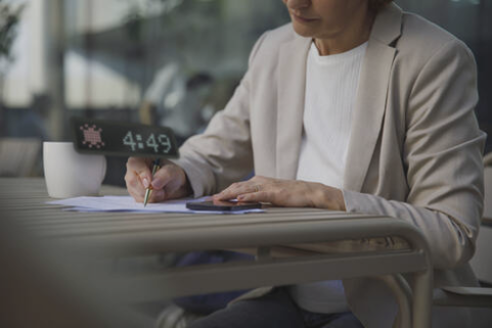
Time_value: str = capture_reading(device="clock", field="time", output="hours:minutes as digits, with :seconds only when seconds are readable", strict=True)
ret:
4:49
